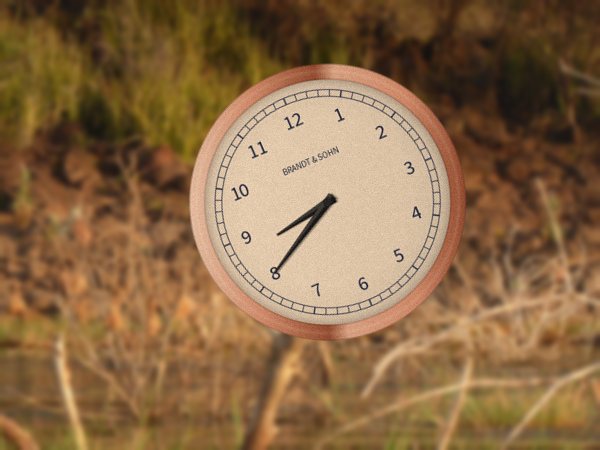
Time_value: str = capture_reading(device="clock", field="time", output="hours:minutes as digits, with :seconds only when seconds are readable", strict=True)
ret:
8:40
